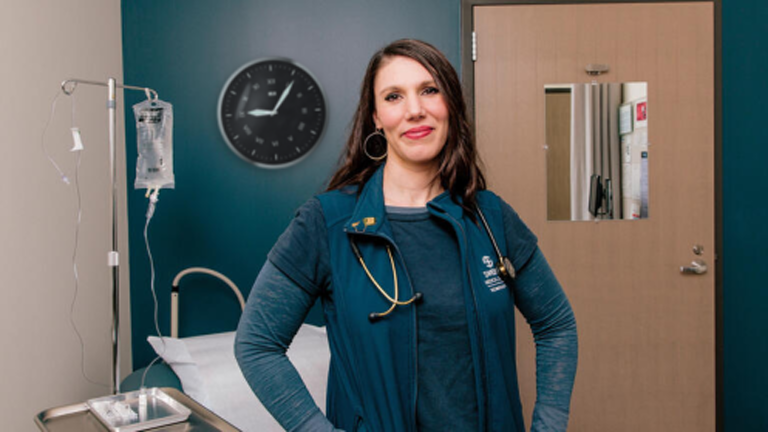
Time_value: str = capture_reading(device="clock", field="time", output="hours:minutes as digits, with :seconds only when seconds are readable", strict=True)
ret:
9:06
